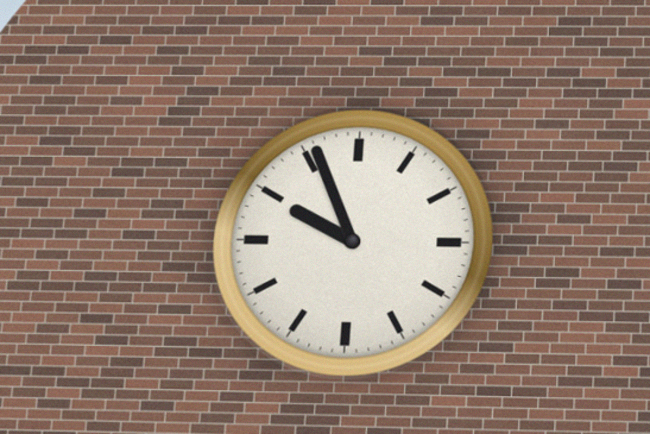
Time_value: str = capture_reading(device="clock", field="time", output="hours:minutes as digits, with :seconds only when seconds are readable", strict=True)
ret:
9:56
